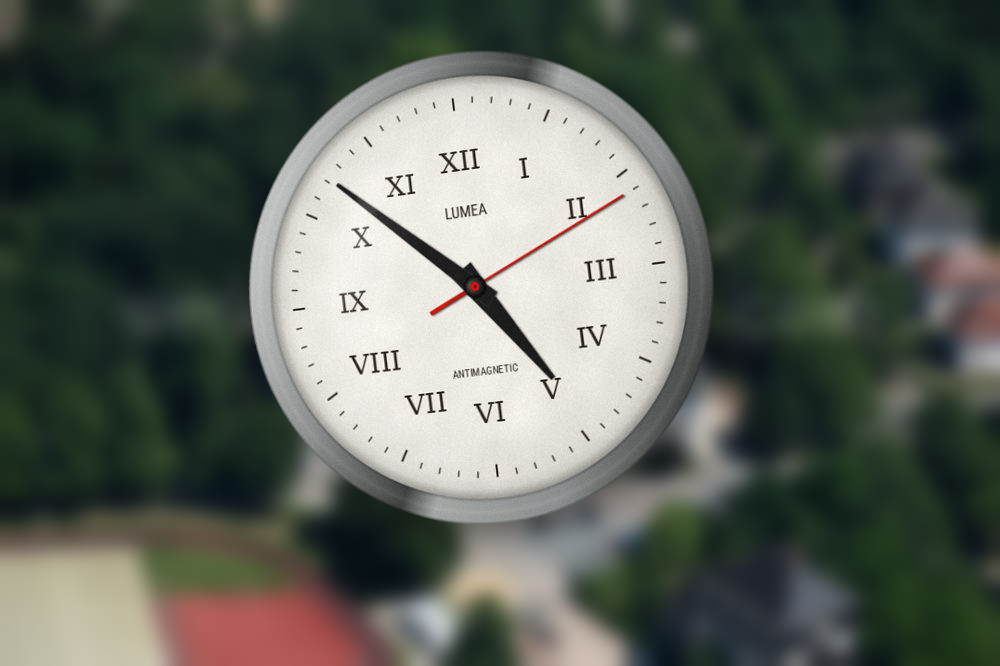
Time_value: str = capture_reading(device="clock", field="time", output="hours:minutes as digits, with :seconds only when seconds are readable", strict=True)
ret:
4:52:11
